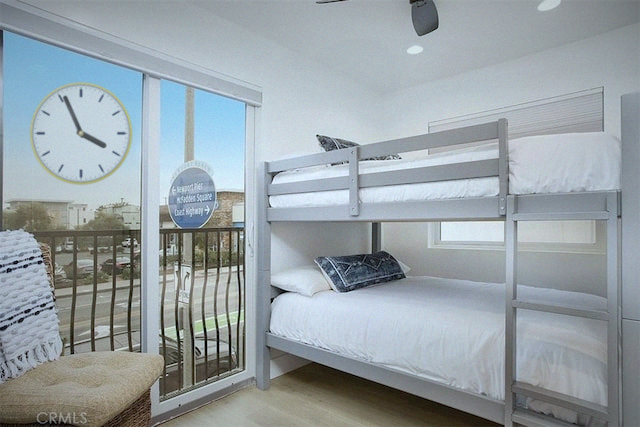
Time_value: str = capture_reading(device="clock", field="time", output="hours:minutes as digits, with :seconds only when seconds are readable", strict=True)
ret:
3:56
